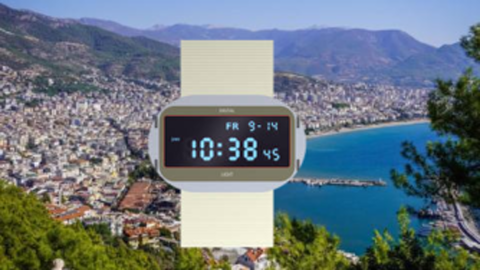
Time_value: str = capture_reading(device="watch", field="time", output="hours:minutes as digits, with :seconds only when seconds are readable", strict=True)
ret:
10:38:45
